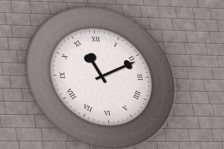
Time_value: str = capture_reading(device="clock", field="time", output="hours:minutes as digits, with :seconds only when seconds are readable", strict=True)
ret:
11:11
